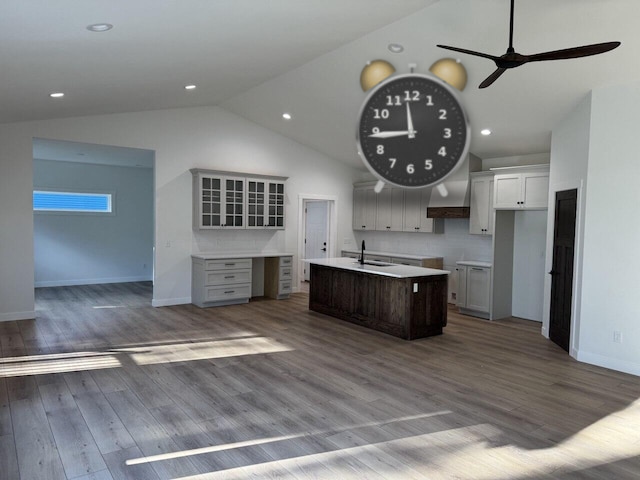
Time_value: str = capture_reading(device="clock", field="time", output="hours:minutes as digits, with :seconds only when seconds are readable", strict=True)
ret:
11:44
